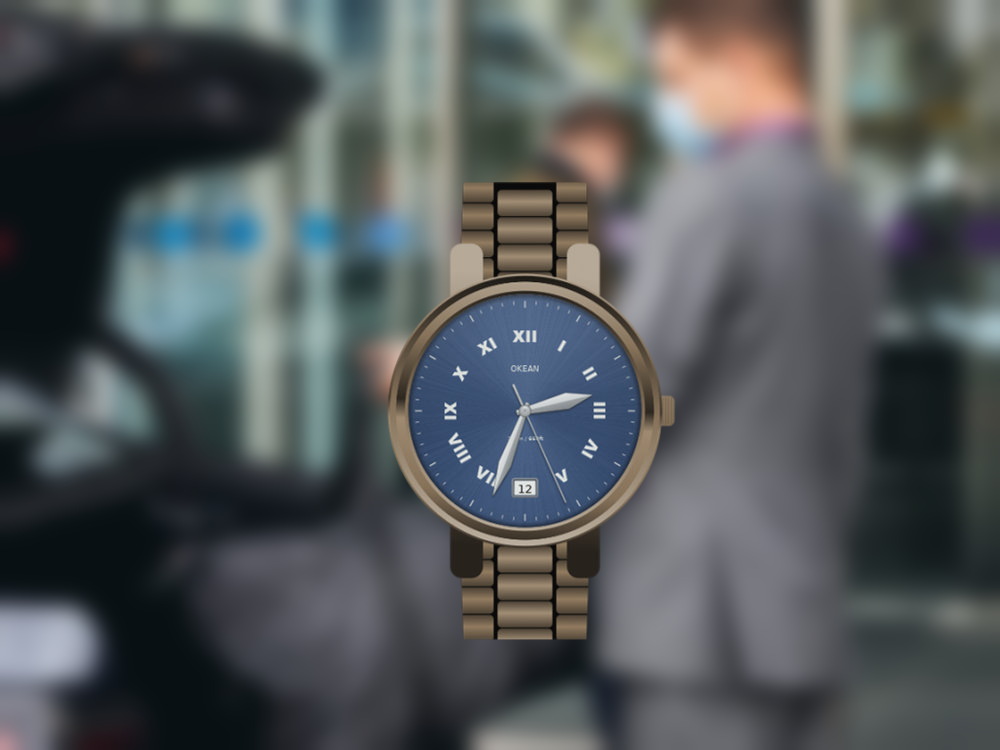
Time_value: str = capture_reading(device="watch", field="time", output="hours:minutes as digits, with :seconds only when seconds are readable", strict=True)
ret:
2:33:26
